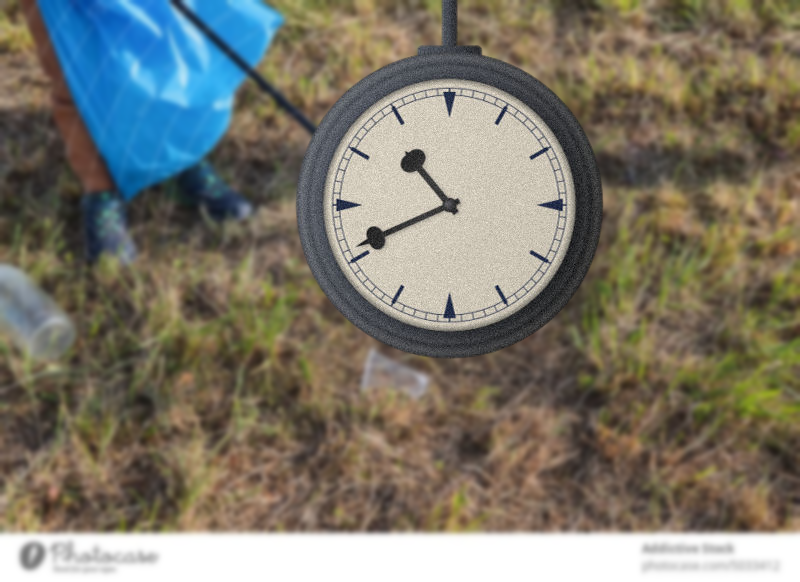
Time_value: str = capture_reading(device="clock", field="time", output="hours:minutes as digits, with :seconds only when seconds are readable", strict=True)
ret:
10:41
